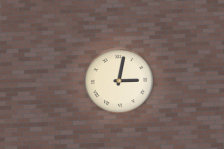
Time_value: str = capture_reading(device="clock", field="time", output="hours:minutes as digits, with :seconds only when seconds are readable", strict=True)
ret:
3:02
